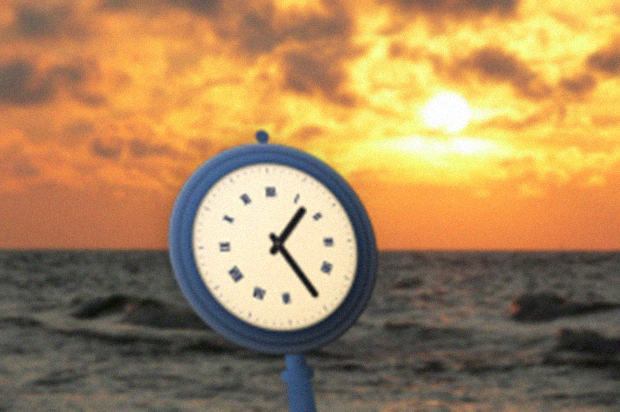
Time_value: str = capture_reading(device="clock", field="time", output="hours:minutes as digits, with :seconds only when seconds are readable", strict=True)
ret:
1:25
